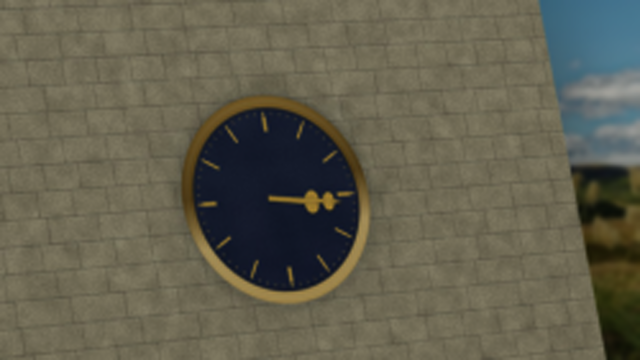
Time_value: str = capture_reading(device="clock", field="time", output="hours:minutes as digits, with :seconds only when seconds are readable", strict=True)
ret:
3:16
